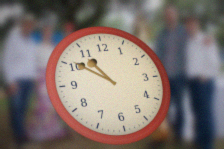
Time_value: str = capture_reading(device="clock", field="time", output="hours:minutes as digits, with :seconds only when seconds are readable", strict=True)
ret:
10:51
